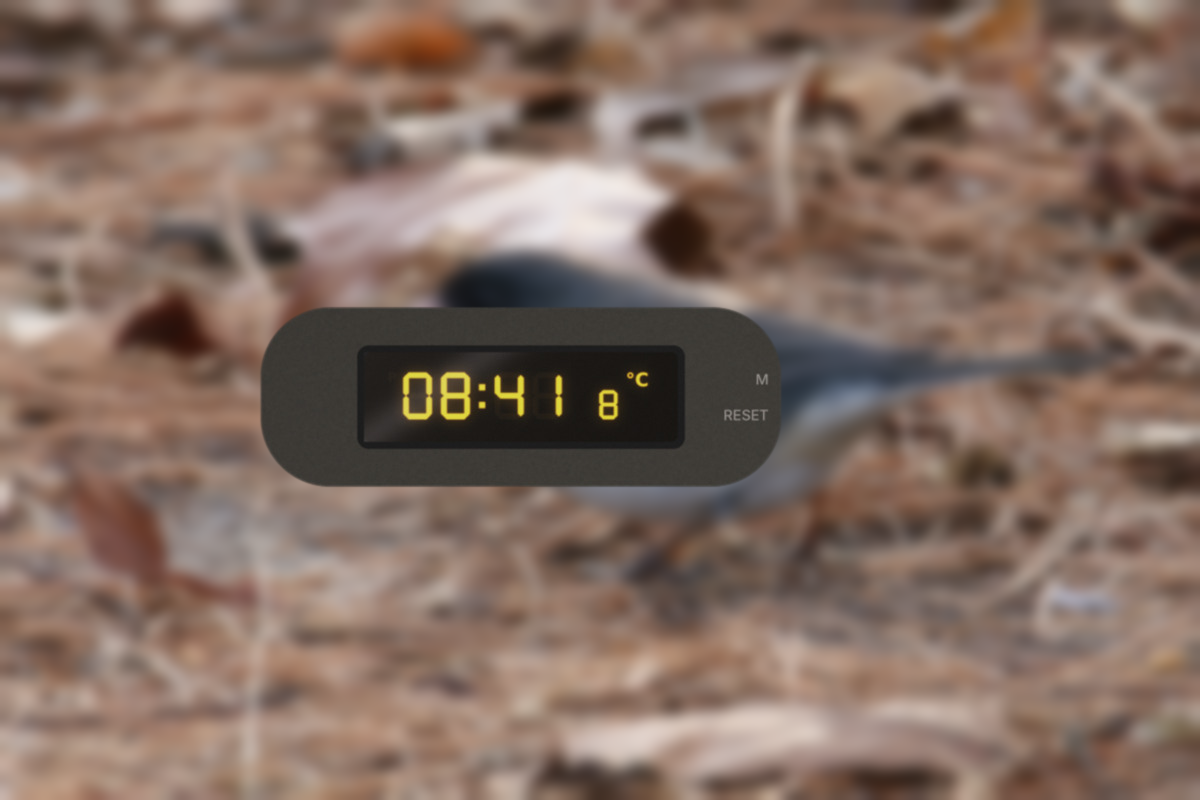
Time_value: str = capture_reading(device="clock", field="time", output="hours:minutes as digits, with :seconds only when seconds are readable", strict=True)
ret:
8:41
